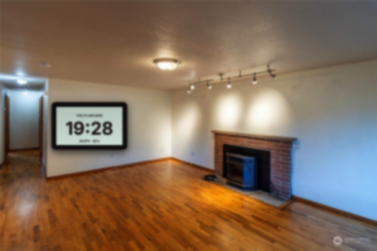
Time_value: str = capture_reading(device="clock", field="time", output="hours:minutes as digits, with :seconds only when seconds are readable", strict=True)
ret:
19:28
